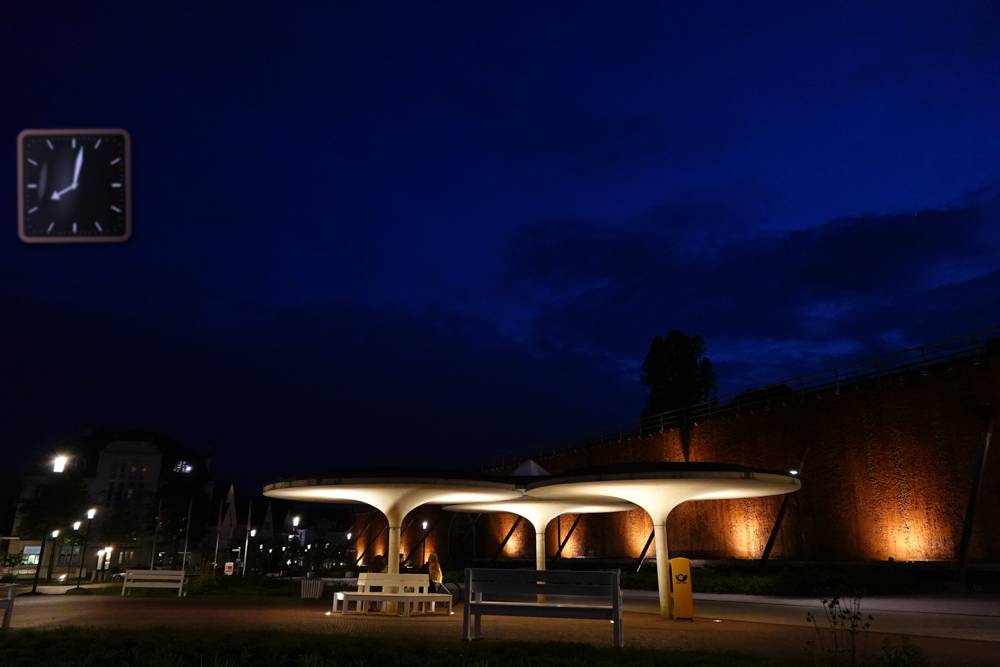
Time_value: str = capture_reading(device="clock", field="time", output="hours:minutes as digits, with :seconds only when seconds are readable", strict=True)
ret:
8:02
